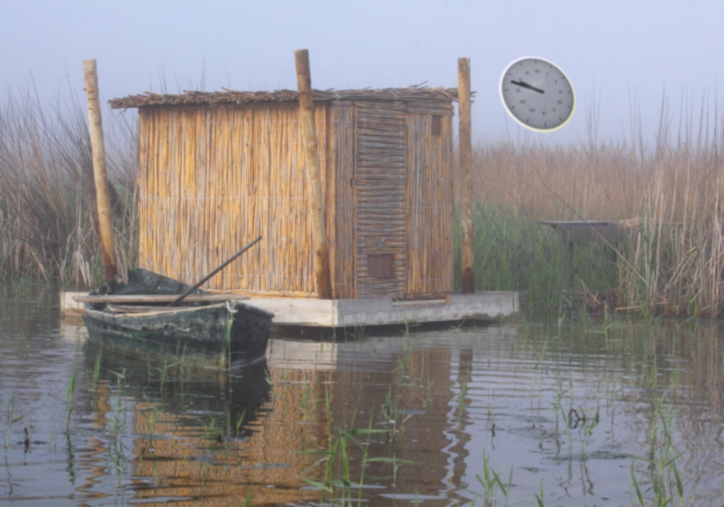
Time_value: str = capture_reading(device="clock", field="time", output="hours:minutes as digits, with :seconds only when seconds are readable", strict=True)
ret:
9:48
